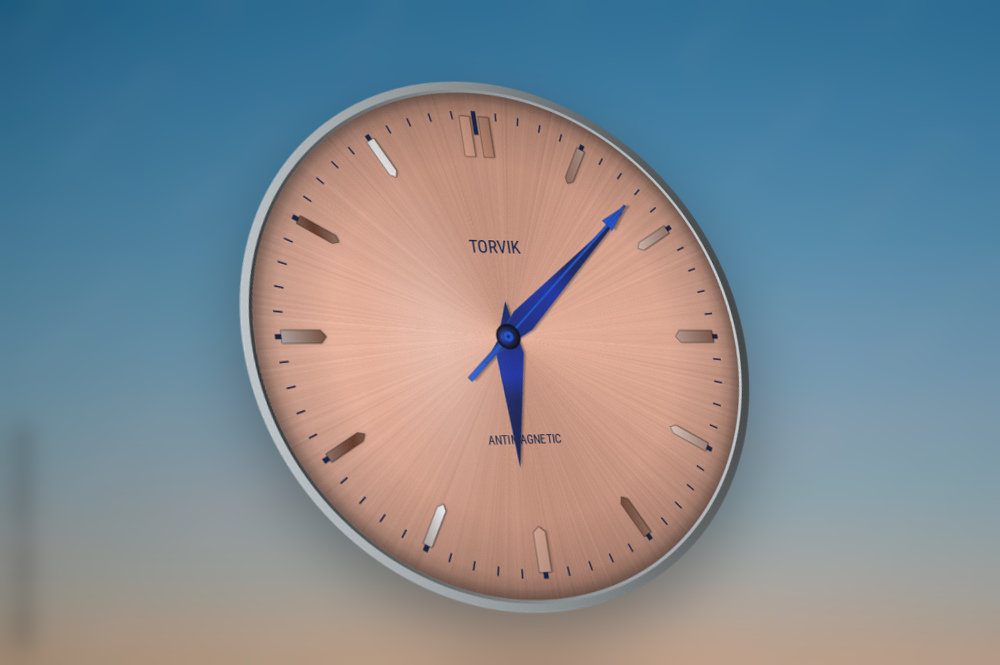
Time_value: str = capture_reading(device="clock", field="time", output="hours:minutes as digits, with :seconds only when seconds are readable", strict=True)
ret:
6:08:08
